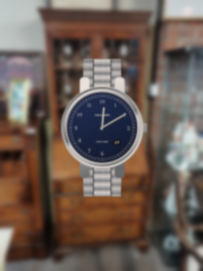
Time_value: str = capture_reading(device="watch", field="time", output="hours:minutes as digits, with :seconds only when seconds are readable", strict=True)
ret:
12:10
